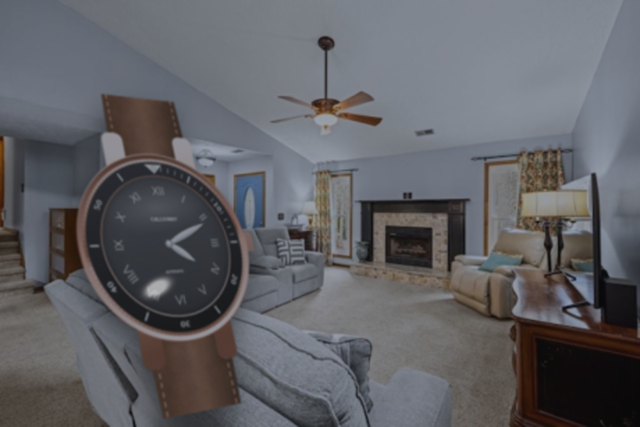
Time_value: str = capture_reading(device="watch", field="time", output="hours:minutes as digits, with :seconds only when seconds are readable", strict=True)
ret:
4:11
